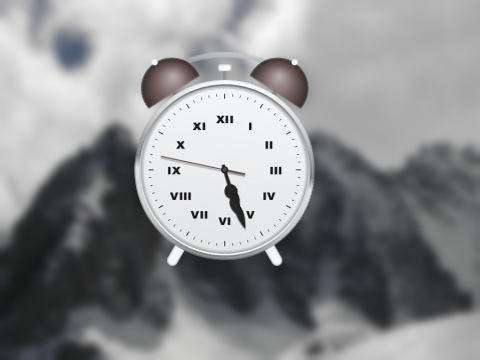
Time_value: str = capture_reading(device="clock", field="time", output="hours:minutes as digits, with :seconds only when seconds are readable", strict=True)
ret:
5:26:47
